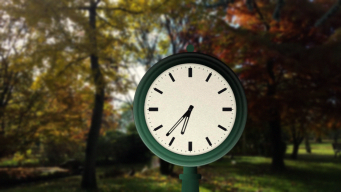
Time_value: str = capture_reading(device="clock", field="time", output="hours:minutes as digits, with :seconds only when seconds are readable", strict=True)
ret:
6:37
